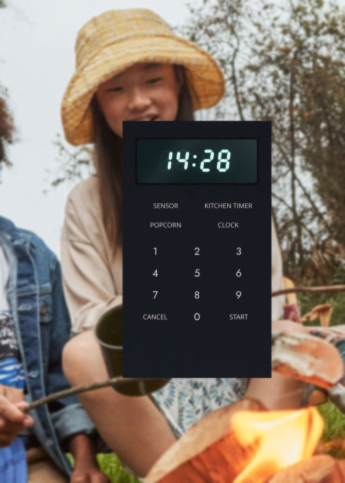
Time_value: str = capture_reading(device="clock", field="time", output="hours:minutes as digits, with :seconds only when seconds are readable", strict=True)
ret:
14:28
